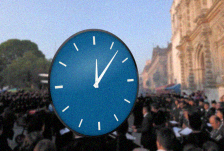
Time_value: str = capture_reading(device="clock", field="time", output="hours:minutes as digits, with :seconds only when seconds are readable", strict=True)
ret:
12:07
